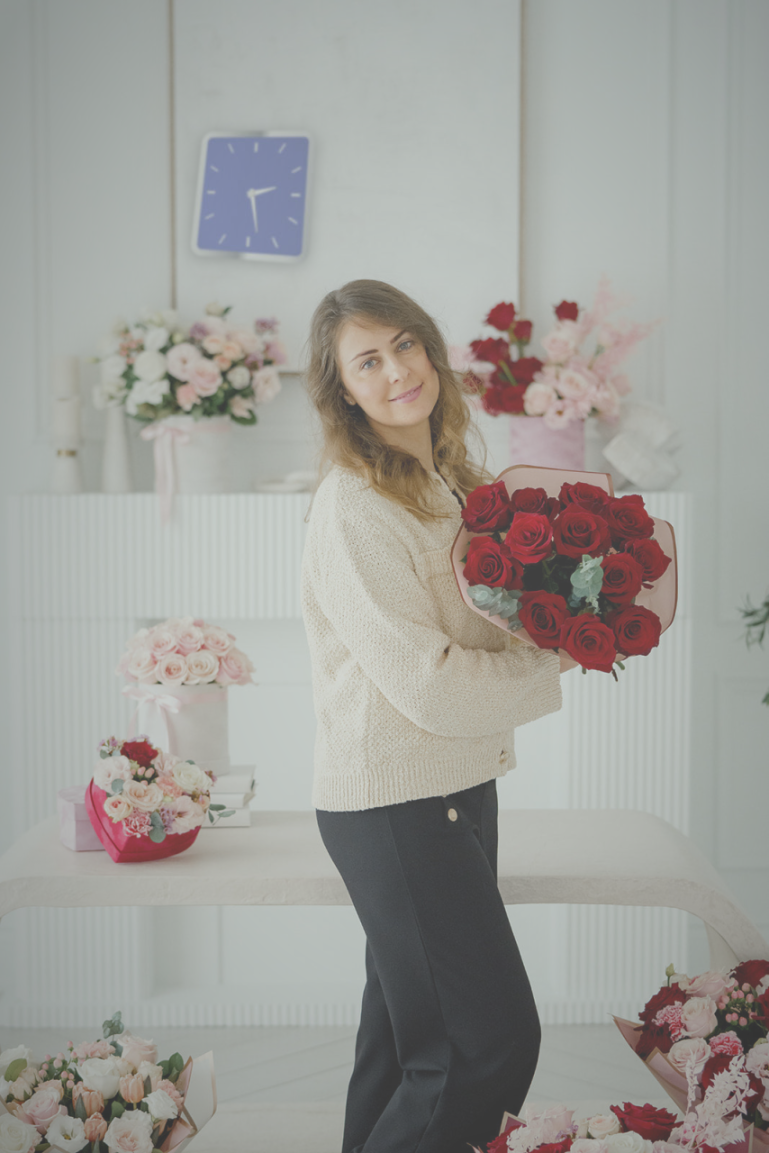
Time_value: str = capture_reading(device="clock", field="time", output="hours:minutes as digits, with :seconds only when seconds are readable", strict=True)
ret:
2:28
